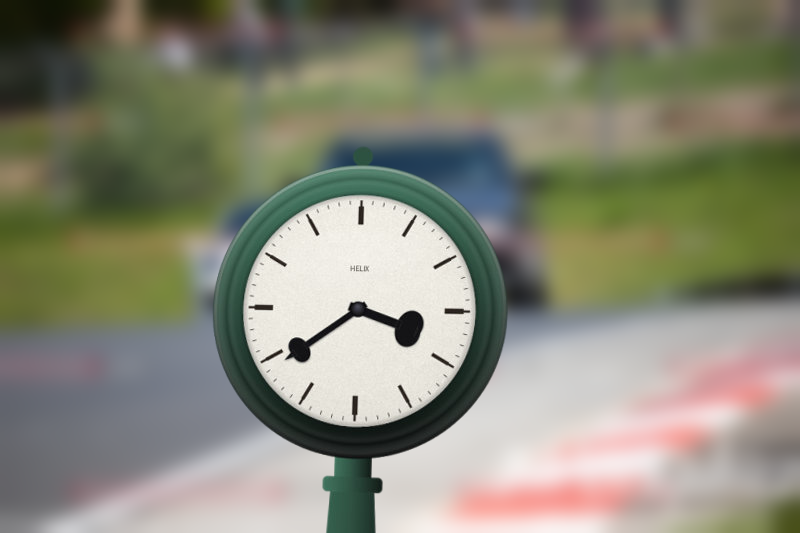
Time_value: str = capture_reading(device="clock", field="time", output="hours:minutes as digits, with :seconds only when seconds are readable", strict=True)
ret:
3:39
